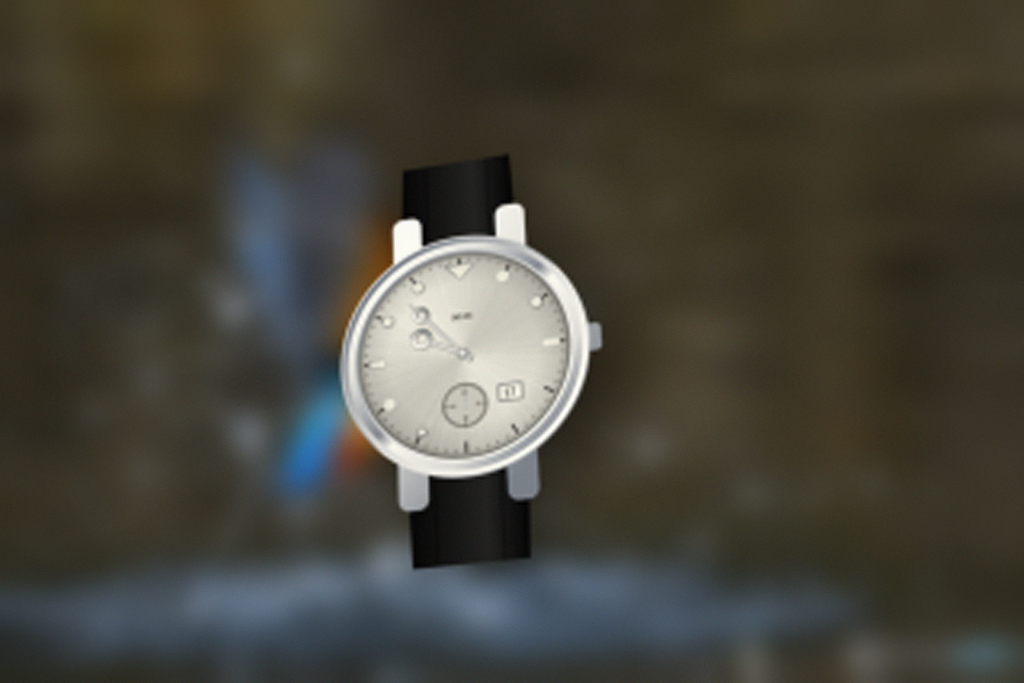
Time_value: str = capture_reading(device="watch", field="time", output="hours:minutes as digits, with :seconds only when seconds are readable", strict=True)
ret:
9:53
